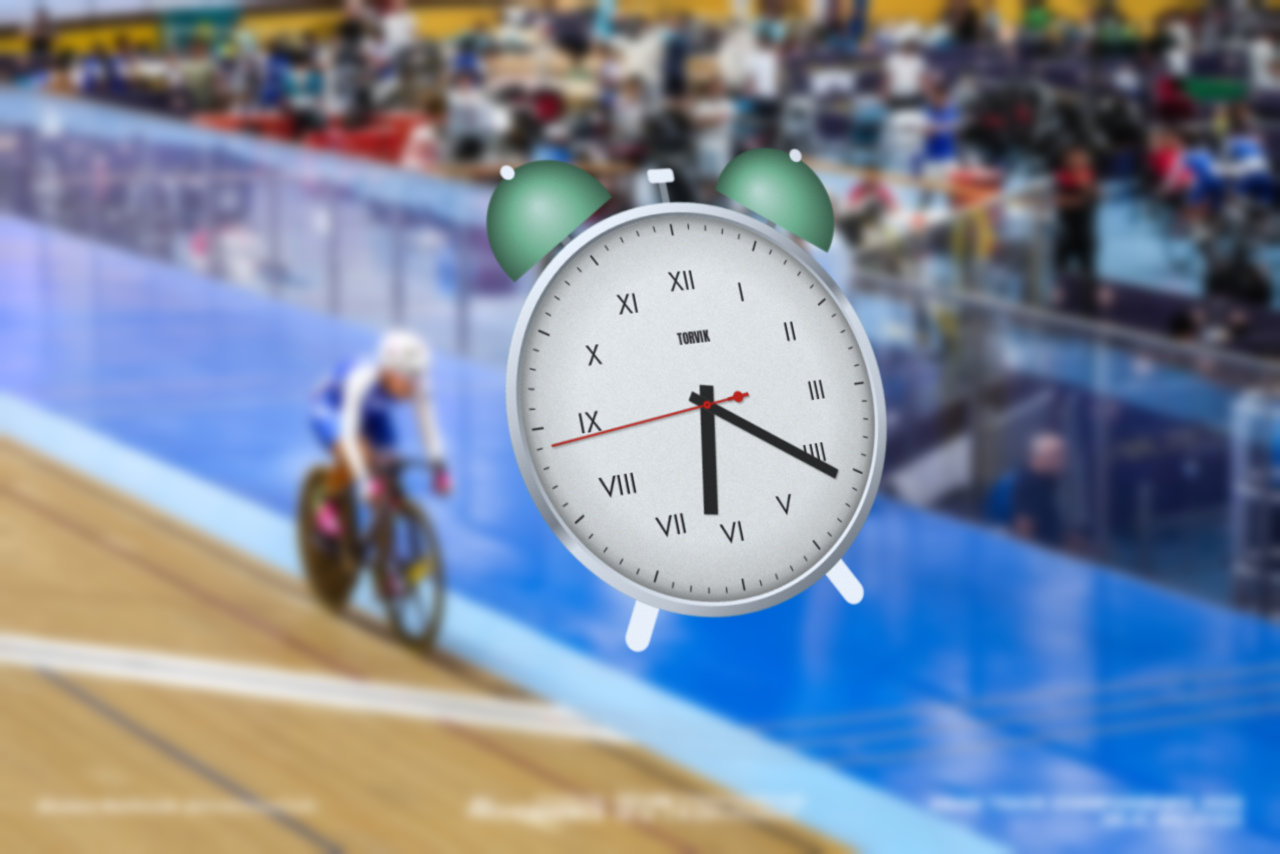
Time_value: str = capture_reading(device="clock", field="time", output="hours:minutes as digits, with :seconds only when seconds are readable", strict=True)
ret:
6:20:44
